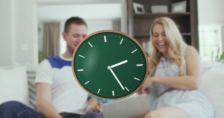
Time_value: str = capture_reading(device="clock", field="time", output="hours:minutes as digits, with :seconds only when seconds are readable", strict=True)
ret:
2:26
